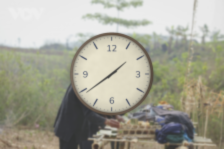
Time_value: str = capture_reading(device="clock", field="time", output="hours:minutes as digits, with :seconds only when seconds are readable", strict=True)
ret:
1:39
